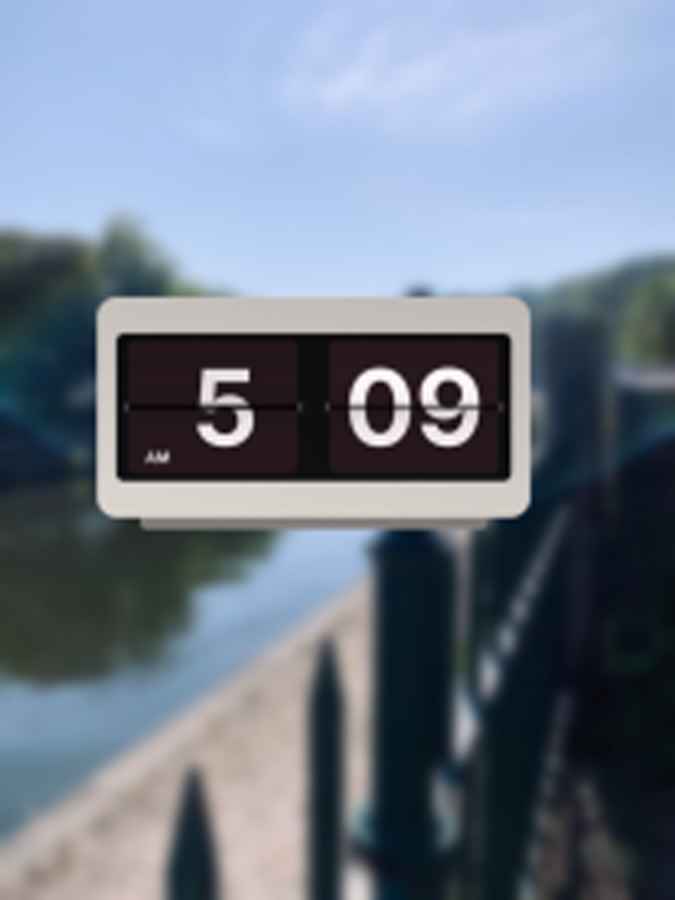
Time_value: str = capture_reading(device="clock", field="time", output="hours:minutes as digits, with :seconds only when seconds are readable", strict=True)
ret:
5:09
